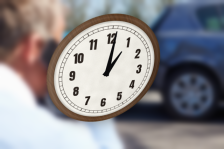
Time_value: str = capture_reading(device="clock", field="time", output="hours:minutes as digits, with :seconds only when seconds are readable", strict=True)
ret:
1:01
